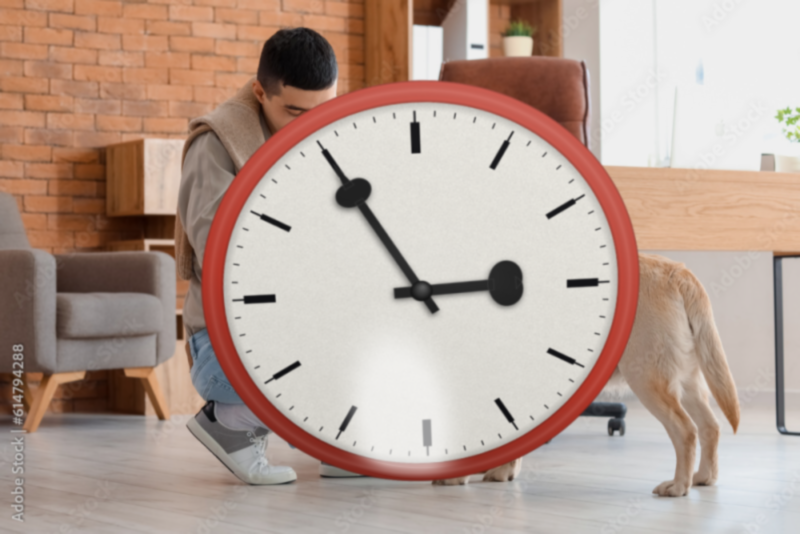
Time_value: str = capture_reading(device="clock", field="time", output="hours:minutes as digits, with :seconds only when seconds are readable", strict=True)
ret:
2:55
